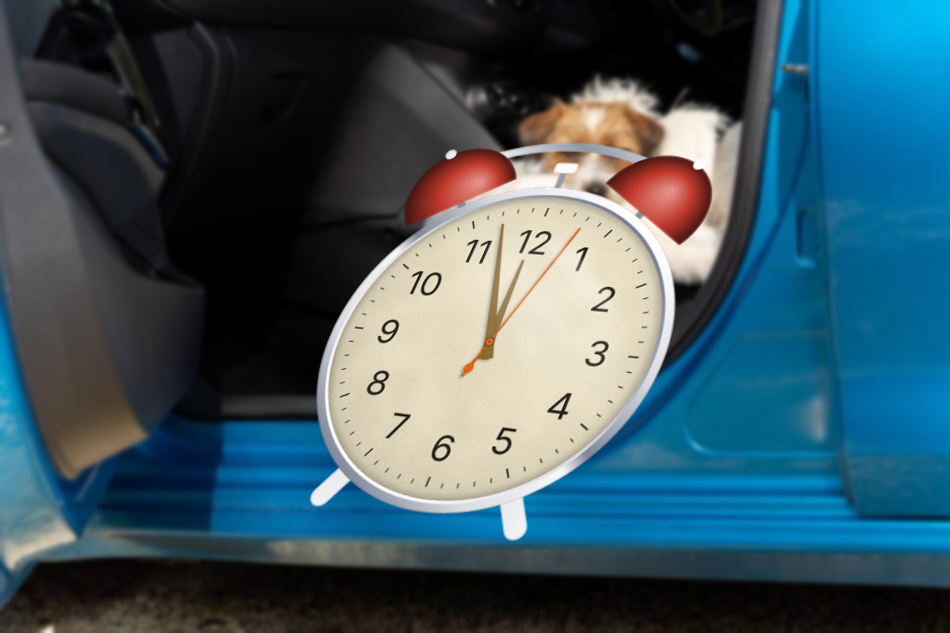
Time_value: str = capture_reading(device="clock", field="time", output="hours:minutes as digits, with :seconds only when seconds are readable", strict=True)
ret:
11:57:03
